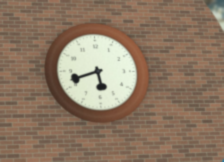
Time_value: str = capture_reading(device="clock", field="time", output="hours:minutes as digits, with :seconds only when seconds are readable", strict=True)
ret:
5:42
